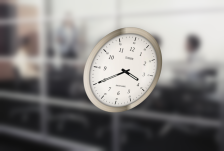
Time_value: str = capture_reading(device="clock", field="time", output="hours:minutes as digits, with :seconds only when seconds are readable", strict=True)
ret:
3:40
